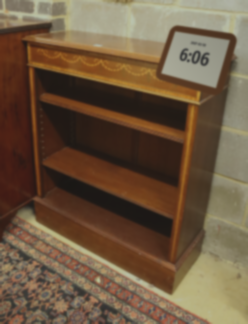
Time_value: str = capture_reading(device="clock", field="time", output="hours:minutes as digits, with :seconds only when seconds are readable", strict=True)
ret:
6:06
